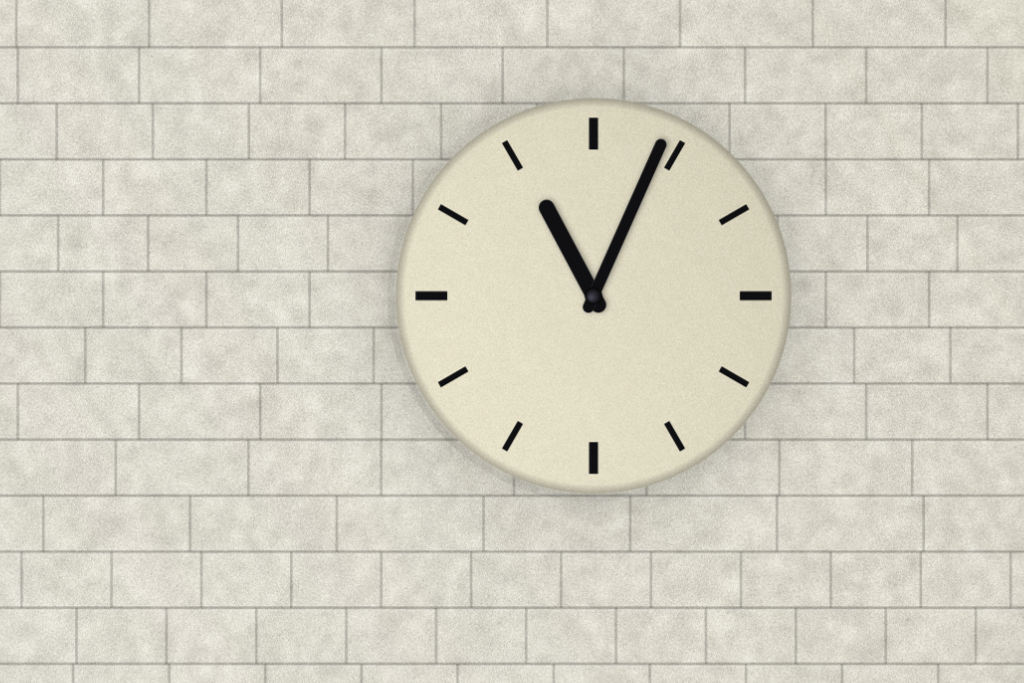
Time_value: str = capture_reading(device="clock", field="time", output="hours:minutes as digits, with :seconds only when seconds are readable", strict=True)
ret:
11:04
